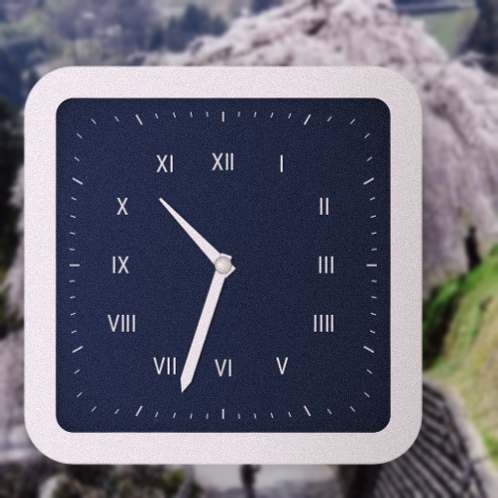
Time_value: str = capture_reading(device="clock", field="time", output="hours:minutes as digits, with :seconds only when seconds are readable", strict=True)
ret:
10:33
